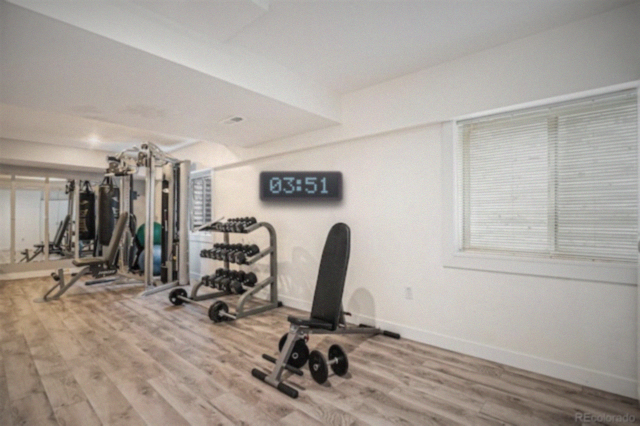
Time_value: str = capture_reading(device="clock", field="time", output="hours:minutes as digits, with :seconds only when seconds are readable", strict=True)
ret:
3:51
